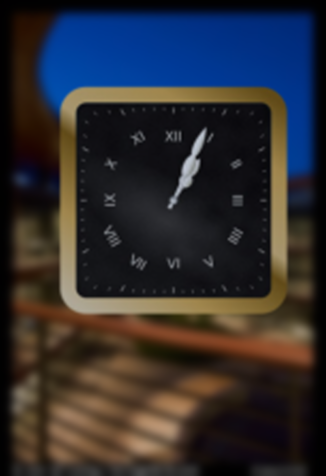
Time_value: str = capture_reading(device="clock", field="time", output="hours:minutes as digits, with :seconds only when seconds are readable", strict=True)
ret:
1:04
